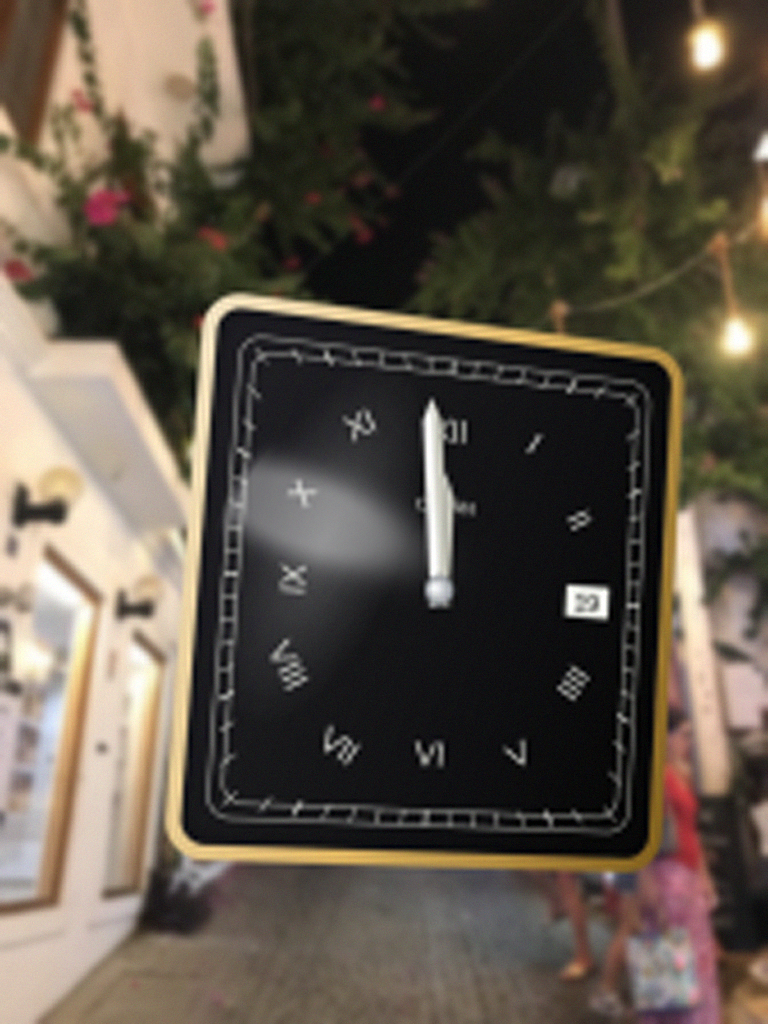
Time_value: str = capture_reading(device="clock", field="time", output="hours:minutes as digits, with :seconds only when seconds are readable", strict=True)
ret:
11:59
